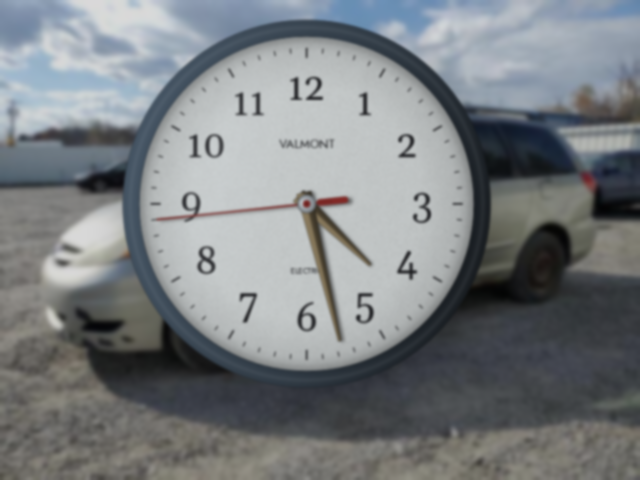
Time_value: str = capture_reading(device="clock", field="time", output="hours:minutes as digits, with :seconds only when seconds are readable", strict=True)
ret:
4:27:44
